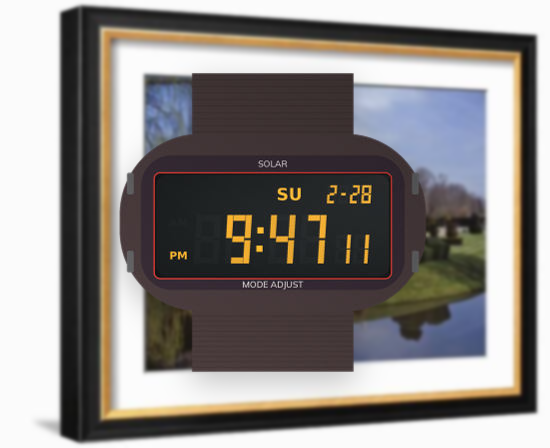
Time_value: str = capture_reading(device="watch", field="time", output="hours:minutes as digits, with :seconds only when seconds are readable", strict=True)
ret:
9:47:11
